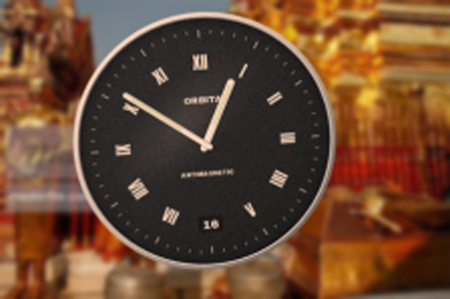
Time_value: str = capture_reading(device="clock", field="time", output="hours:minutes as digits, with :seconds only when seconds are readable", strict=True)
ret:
12:51
